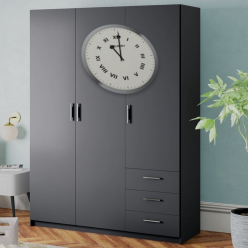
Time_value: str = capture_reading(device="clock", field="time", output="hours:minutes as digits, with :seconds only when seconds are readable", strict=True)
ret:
11:01
